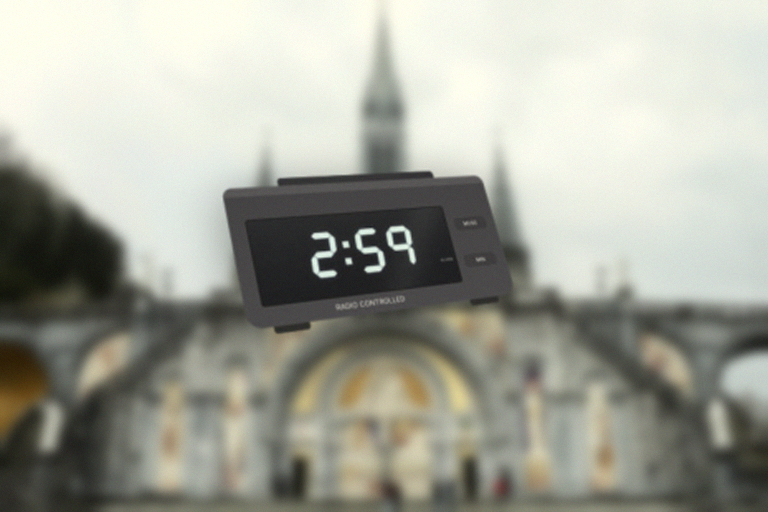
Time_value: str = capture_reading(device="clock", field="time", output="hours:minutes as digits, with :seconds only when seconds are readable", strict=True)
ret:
2:59
